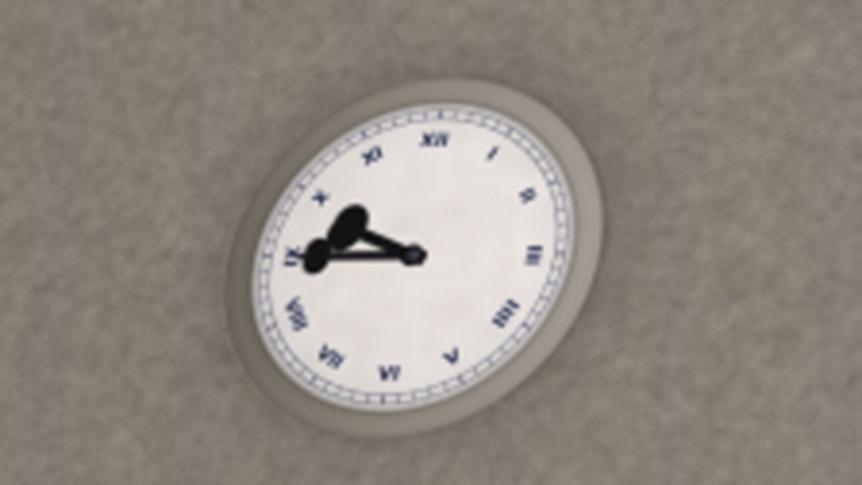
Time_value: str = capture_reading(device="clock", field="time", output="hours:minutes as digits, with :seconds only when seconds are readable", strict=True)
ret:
9:45
